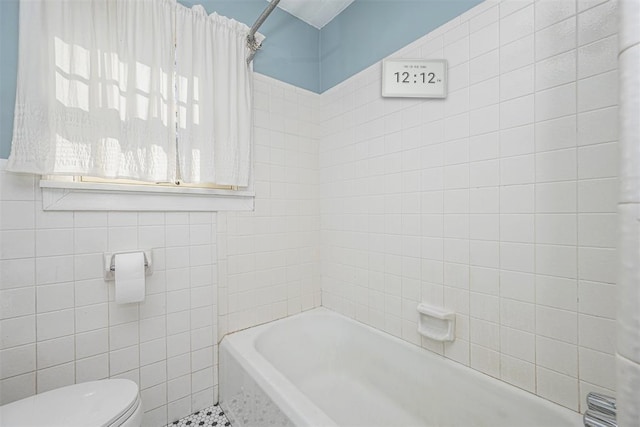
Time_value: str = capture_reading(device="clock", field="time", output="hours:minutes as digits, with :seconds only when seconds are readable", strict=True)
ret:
12:12
